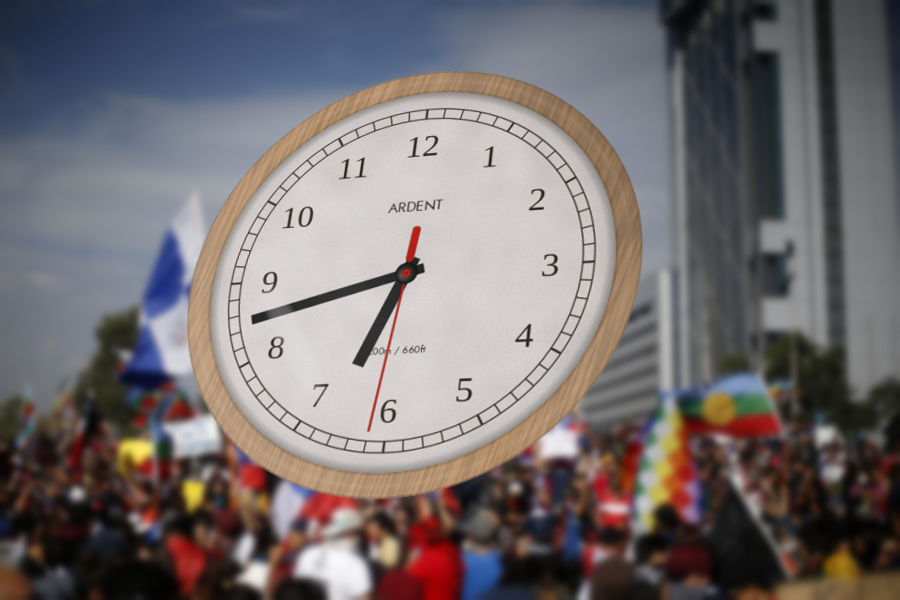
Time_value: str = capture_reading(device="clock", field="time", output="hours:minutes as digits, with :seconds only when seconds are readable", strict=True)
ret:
6:42:31
